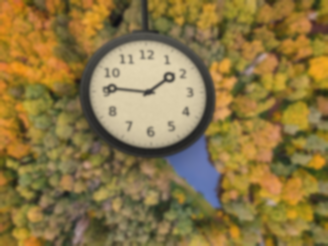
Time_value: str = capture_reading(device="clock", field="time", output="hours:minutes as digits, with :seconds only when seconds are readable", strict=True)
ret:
1:46
